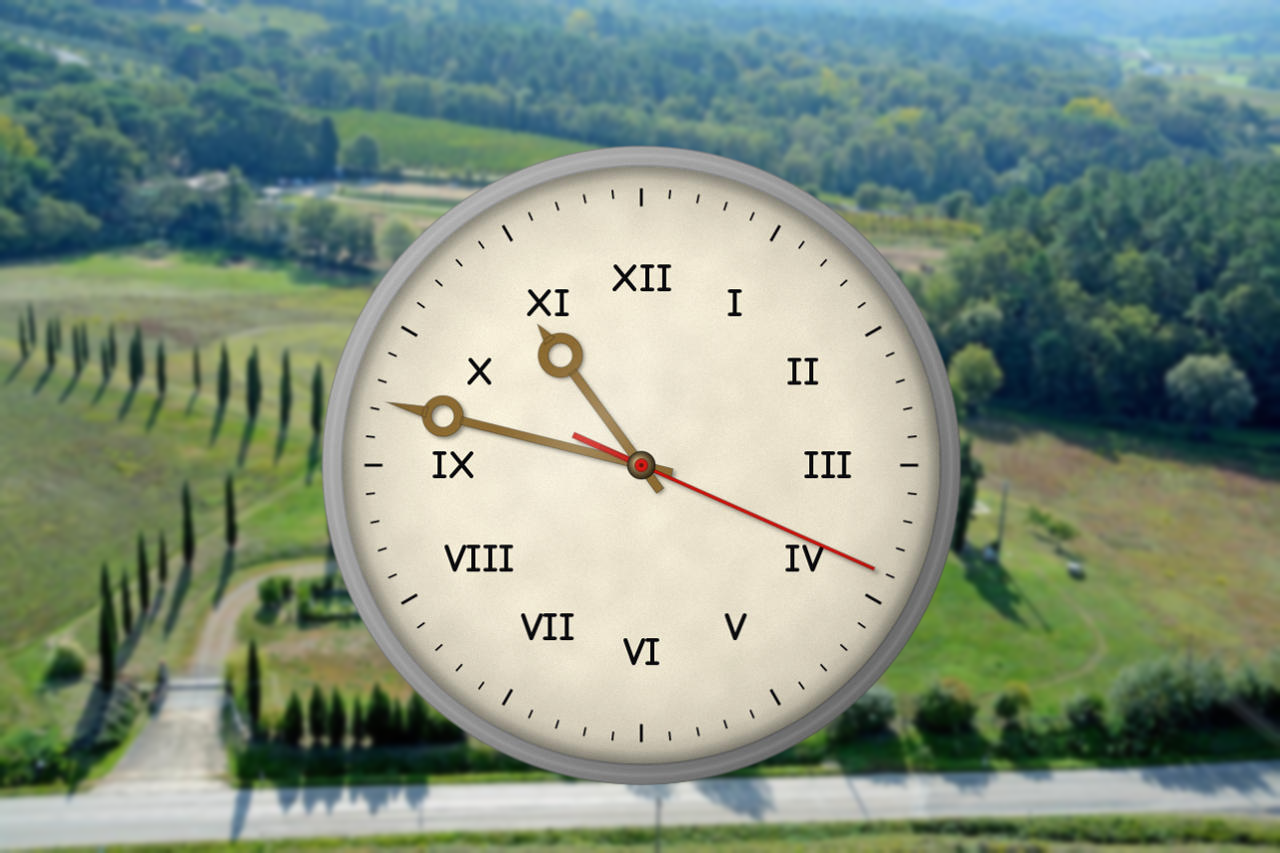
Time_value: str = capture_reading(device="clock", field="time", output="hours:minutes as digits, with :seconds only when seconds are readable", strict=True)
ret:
10:47:19
